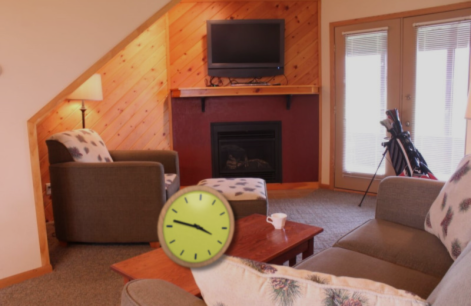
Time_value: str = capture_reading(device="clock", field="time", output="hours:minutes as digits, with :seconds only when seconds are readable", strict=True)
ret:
3:47
